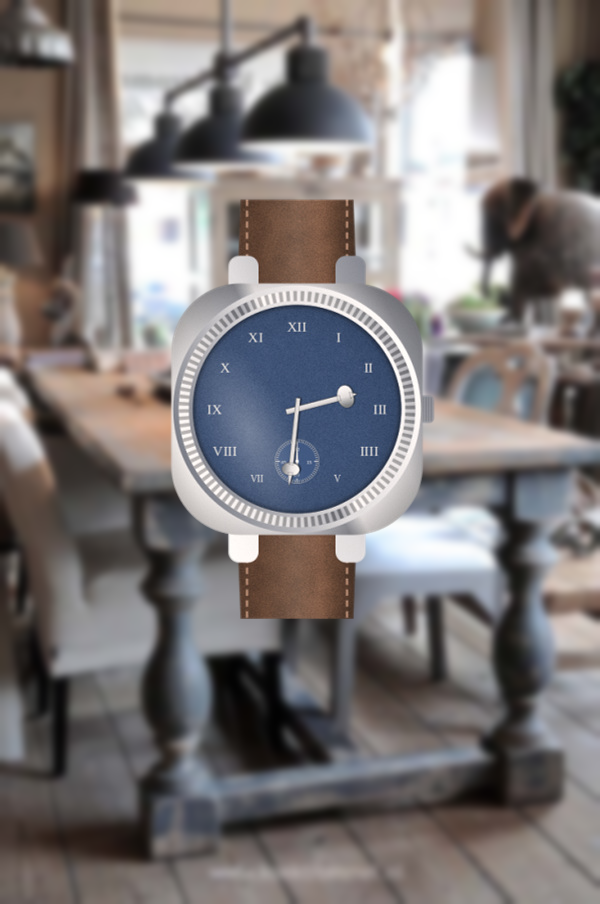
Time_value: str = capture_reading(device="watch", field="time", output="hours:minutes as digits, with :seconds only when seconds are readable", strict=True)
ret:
2:31
